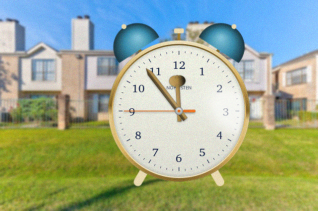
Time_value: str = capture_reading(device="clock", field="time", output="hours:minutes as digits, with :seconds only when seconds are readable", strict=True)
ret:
11:53:45
